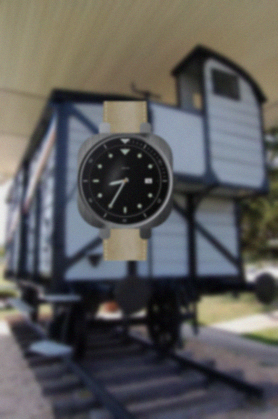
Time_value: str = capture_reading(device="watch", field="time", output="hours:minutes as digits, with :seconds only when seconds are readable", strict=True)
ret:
8:35
